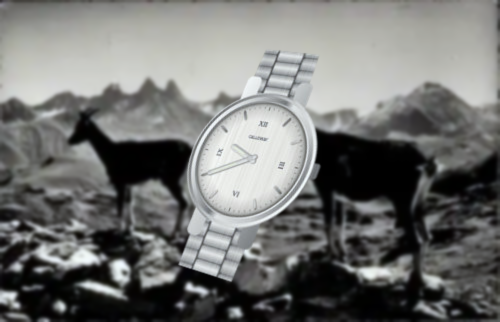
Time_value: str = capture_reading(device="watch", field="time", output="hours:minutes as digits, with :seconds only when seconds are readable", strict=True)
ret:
9:40
